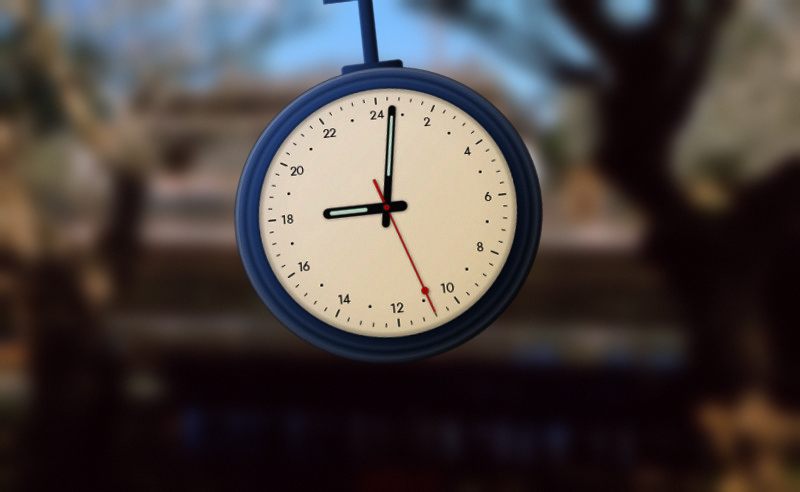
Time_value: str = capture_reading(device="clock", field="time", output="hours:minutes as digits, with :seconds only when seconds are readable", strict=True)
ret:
18:01:27
